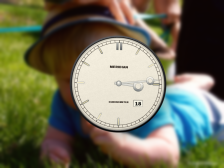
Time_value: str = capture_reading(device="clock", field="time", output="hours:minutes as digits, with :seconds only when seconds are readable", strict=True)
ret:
3:14
